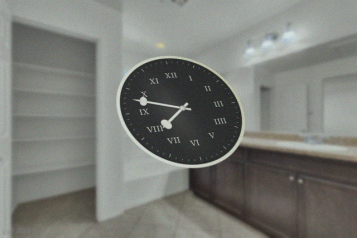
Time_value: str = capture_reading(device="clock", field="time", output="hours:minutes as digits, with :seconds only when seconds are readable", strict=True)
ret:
7:48
